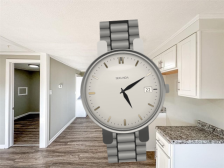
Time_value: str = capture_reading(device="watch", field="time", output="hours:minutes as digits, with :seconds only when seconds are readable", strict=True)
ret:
5:10
